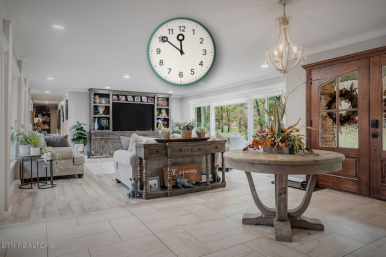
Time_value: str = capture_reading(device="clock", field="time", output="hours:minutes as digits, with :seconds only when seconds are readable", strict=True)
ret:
11:51
